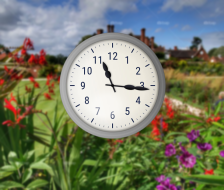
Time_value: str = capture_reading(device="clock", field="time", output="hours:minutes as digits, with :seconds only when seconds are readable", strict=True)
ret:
11:16
